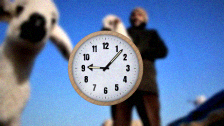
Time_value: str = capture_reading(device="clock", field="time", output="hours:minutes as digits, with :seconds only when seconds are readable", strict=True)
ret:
9:07
